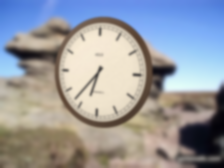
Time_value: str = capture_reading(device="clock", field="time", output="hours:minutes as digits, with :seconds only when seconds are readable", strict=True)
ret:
6:37
